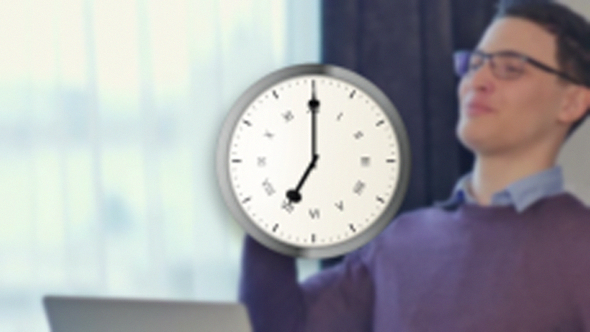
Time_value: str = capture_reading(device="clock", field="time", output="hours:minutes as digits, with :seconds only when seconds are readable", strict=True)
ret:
7:00
